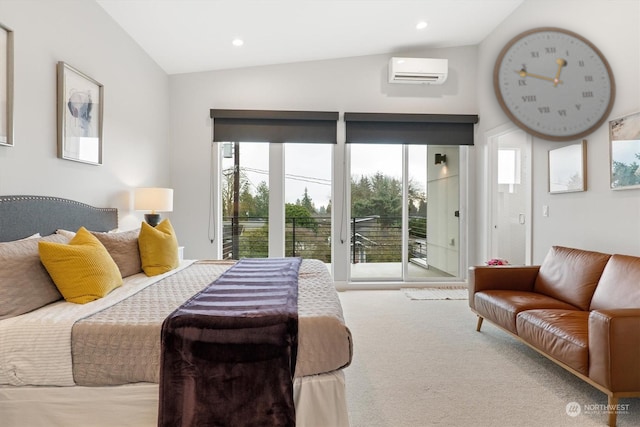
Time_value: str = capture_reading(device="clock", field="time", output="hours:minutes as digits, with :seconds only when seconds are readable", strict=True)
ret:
12:48
